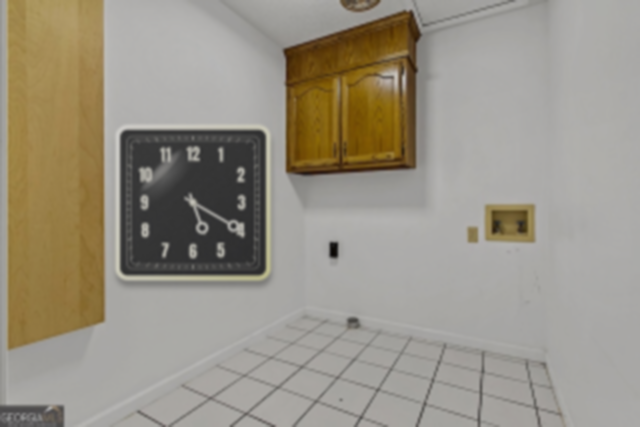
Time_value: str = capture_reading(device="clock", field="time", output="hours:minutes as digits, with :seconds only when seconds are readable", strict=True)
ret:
5:20
